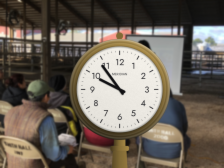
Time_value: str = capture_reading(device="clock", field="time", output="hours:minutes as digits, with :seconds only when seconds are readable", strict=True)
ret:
9:54
